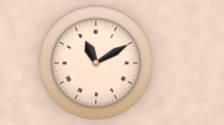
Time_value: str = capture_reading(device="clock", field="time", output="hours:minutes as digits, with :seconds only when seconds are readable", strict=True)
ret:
11:10
